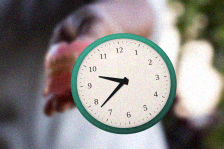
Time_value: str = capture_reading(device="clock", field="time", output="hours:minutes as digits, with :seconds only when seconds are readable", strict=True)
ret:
9:38
